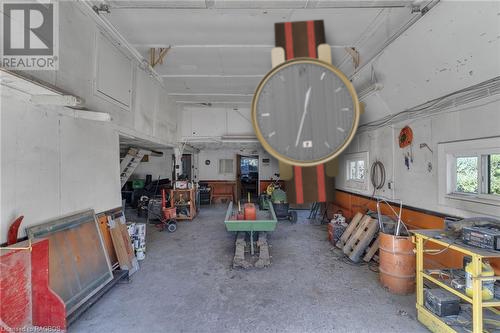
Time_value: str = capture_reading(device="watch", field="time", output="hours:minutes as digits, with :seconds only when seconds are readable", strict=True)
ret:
12:33
